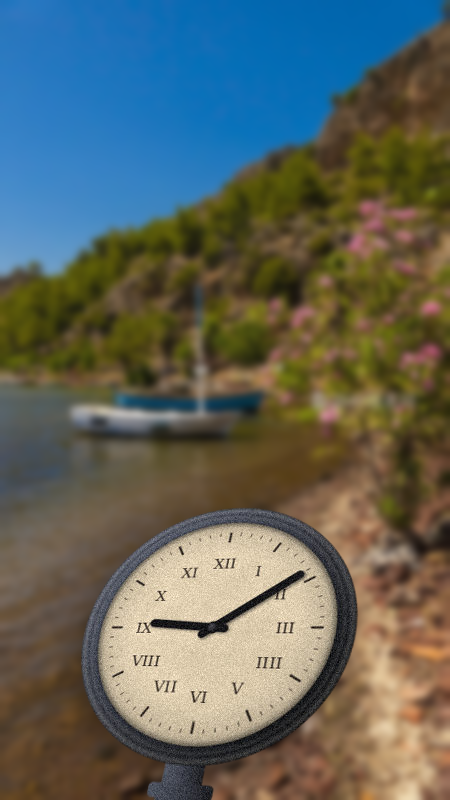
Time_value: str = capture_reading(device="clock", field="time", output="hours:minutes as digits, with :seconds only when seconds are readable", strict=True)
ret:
9:09
